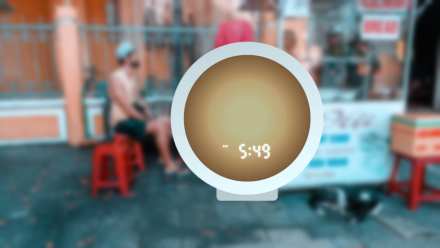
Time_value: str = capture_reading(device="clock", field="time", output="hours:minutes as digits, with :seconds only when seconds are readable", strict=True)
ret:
5:49
